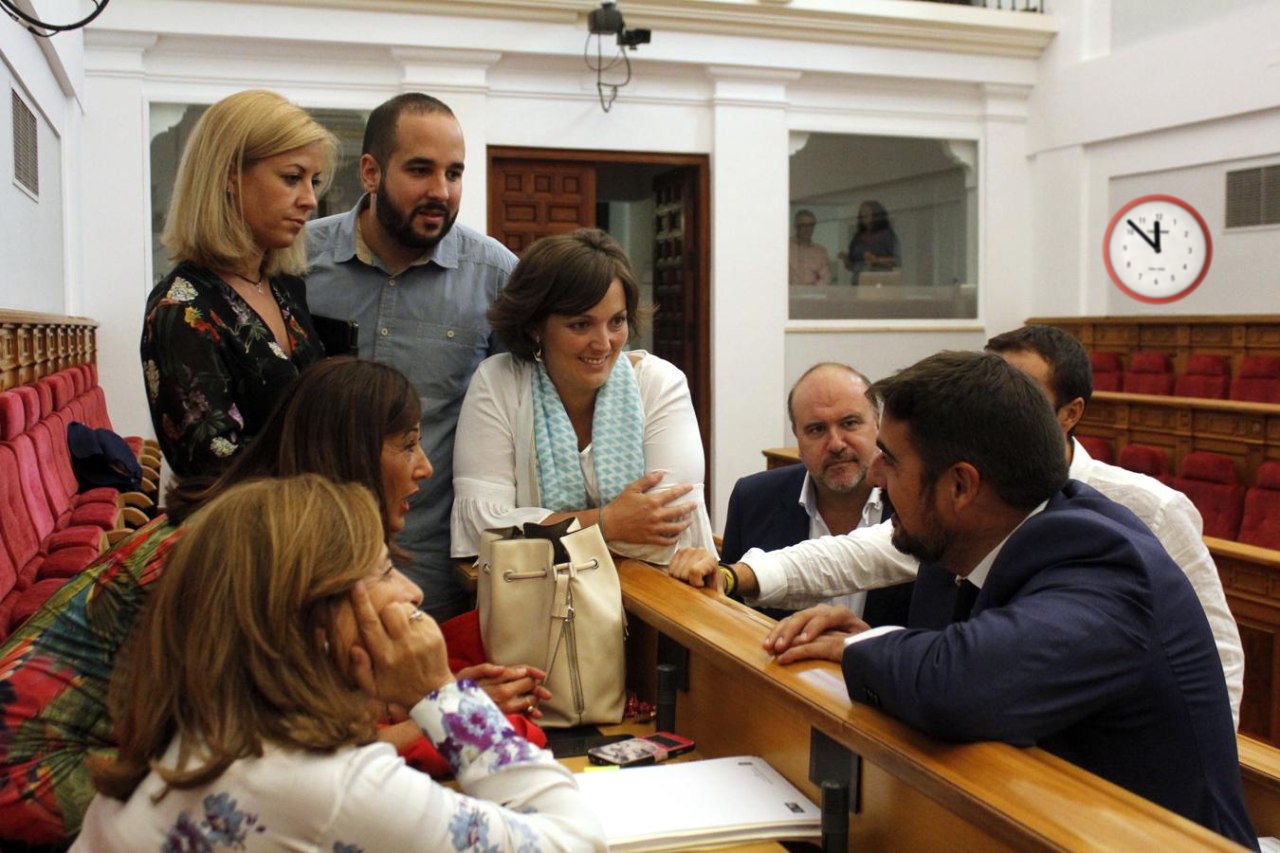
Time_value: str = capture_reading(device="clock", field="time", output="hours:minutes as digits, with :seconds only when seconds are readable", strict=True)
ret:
11:52
